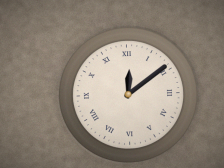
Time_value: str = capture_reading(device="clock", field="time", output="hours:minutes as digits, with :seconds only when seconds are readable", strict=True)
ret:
12:09
